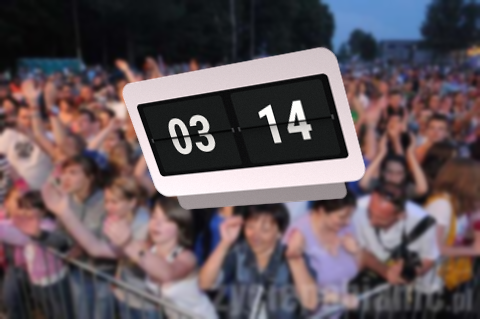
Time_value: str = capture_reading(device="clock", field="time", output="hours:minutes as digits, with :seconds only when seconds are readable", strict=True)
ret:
3:14
